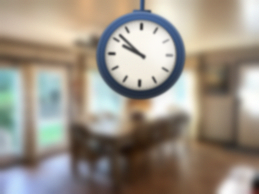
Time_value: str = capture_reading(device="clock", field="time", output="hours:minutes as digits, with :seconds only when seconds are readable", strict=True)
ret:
9:52
